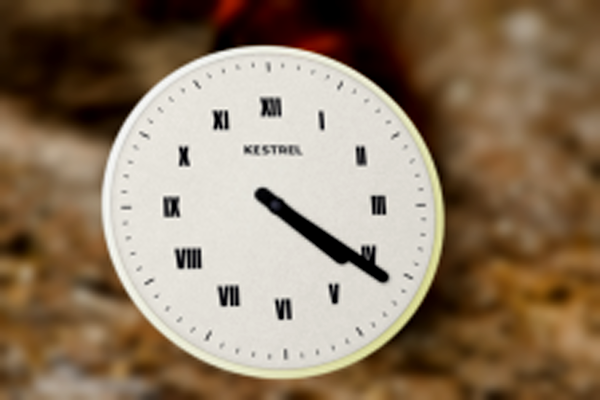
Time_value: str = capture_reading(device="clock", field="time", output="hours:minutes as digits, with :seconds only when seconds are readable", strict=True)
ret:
4:21
